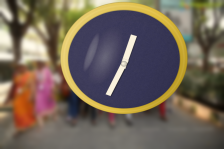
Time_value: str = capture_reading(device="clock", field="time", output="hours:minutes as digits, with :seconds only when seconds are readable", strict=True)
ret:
12:34
